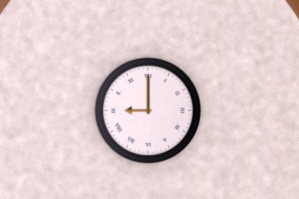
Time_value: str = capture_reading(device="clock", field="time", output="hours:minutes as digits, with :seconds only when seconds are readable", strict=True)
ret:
9:00
